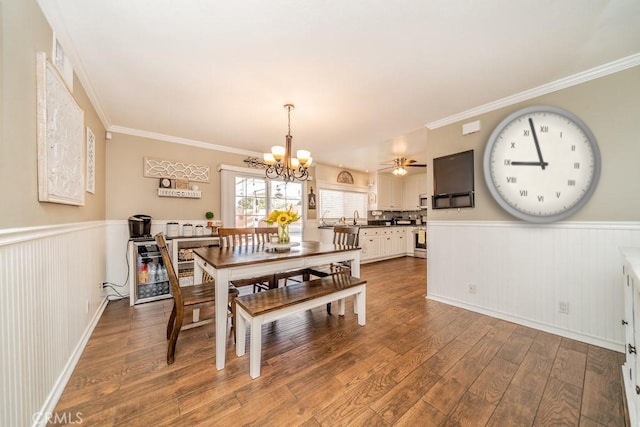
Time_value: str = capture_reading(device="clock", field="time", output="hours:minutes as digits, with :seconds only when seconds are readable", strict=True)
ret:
8:57
